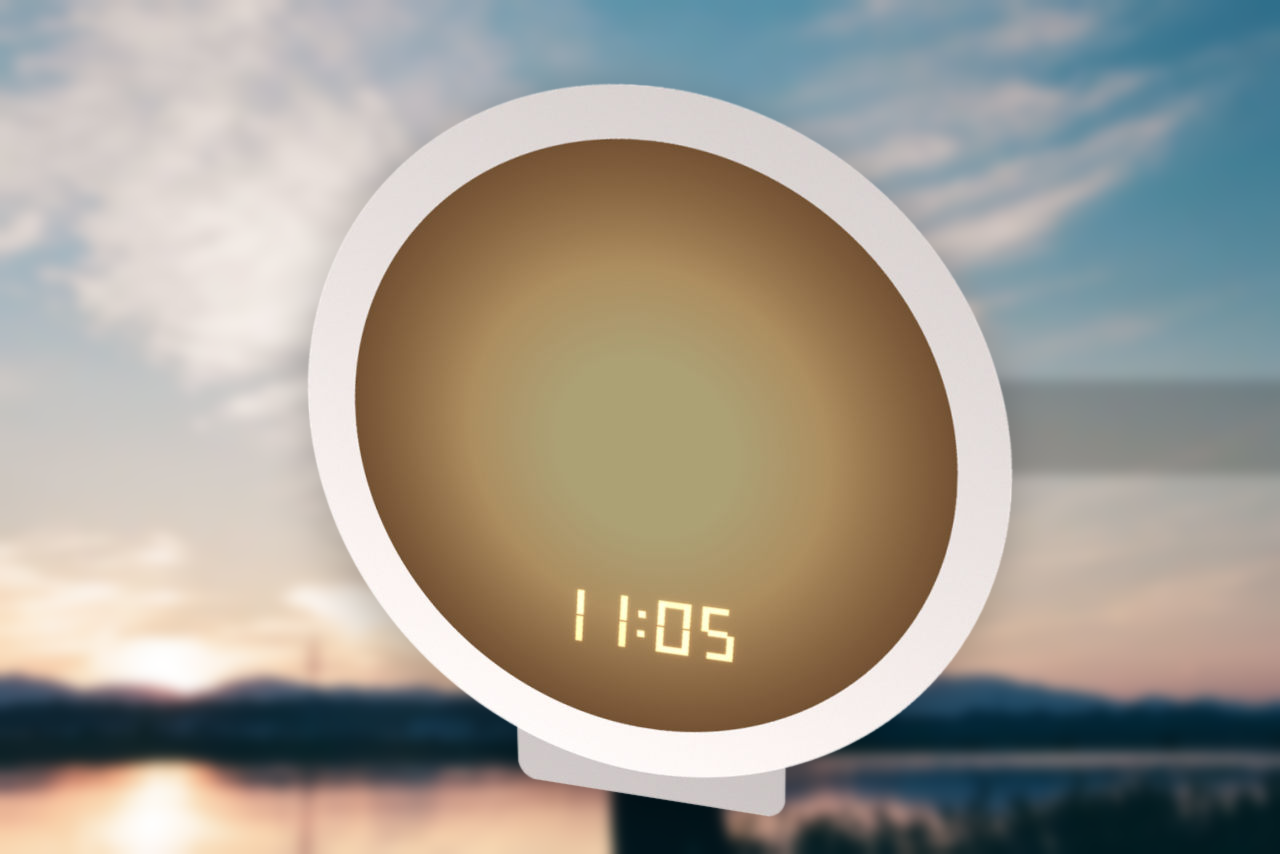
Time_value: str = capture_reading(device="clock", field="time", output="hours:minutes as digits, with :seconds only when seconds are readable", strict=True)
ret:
11:05
